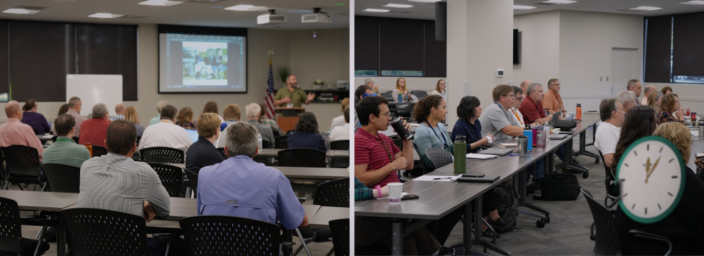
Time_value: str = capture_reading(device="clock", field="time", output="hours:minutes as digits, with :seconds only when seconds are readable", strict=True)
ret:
12:06
